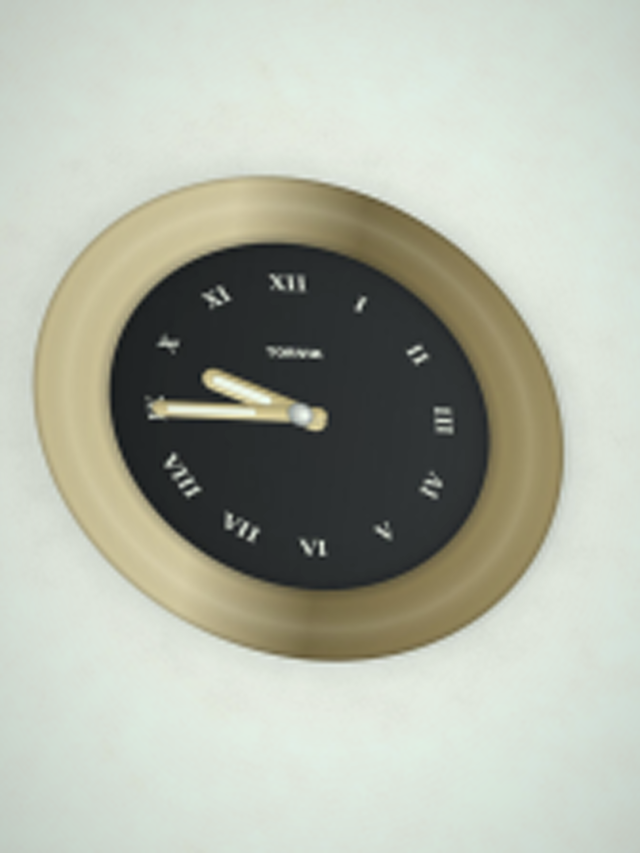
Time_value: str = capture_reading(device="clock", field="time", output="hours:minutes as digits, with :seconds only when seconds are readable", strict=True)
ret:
9:45
